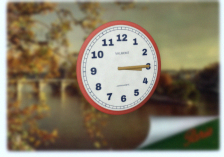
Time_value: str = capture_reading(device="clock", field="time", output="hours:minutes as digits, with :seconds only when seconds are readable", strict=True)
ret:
3:15
